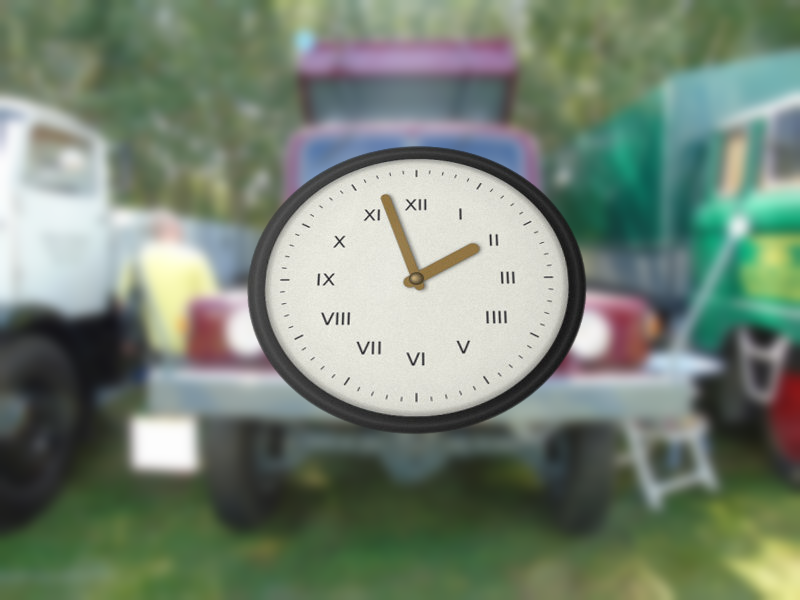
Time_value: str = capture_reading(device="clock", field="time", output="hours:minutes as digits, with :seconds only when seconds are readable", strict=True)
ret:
1:57
